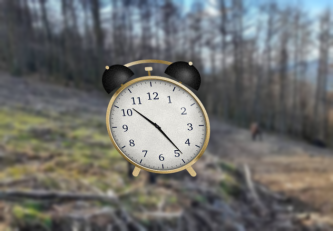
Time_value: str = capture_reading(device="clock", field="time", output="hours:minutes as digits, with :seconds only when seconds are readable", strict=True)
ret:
10:24
